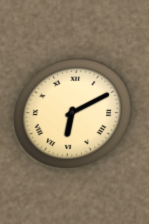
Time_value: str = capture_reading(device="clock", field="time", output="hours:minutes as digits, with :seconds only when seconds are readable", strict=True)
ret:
6:10
